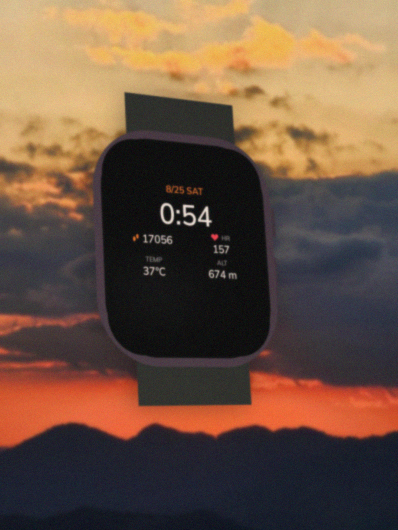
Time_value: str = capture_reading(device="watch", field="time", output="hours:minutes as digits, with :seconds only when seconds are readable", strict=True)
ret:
0:54
